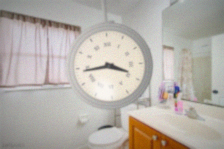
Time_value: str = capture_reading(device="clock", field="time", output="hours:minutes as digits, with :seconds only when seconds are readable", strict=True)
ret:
3:44
